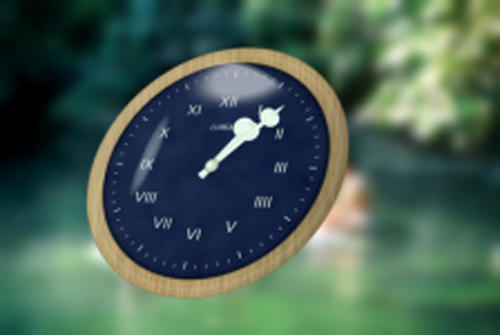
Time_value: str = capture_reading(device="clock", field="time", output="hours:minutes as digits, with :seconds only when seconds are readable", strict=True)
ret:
1:07
